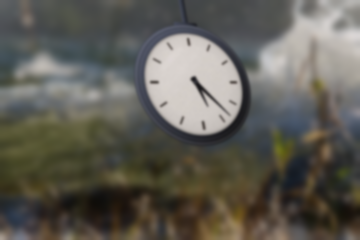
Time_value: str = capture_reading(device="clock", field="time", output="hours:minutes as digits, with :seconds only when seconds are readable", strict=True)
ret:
5:23
